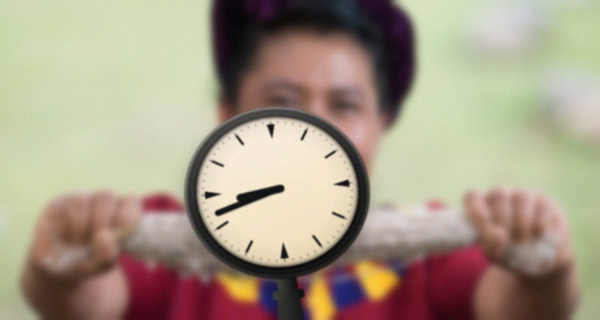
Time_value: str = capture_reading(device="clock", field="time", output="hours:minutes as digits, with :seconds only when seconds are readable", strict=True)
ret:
8:42
